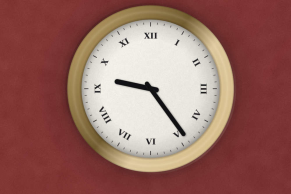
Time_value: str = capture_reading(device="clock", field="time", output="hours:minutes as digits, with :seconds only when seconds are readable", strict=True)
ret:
9:24
